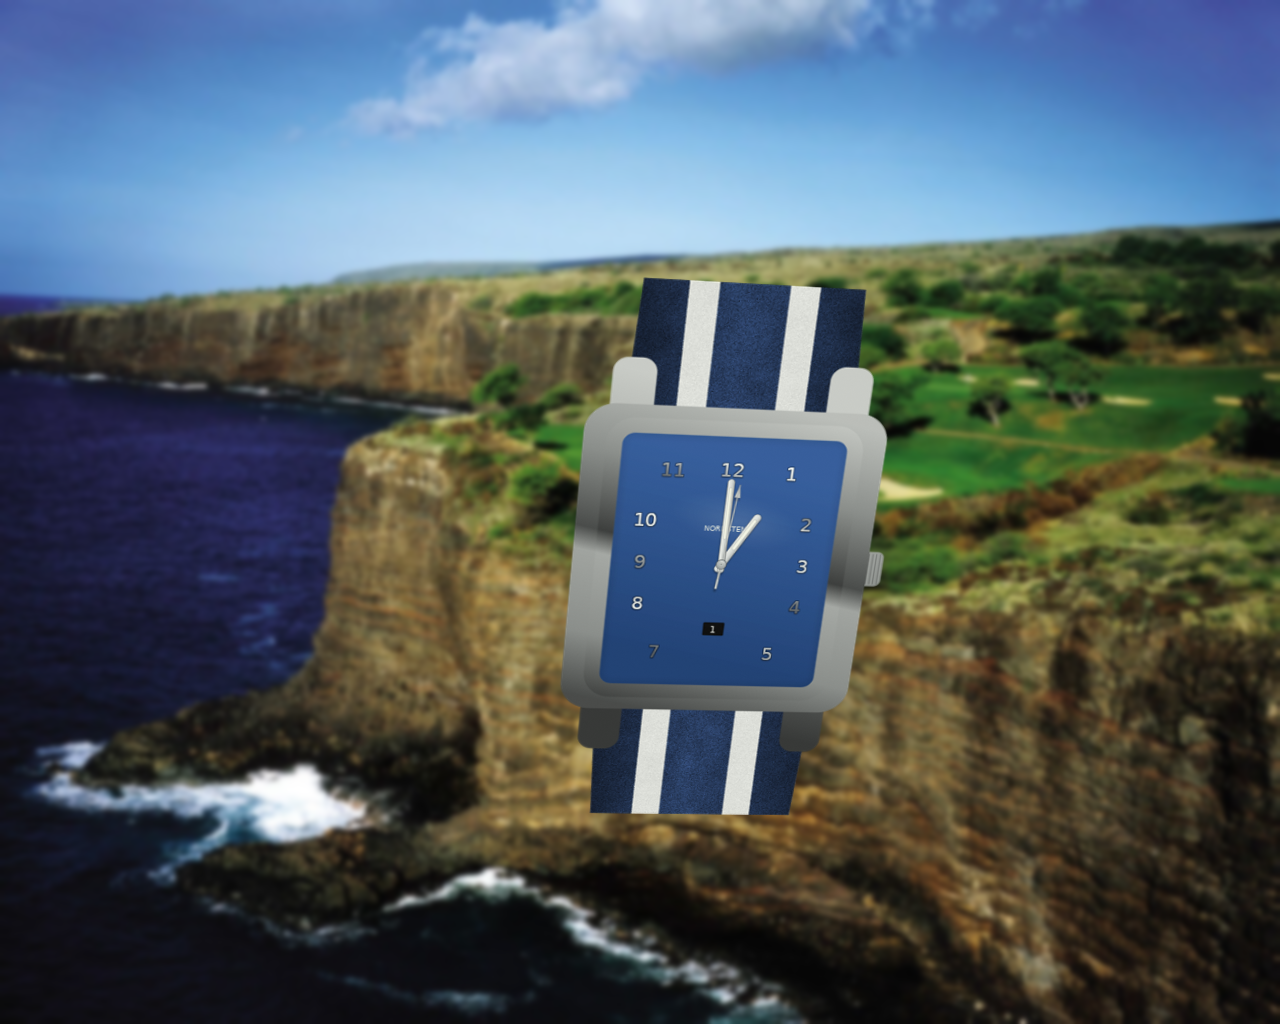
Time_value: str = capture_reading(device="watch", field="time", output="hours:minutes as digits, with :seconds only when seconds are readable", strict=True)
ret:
1:00:01
